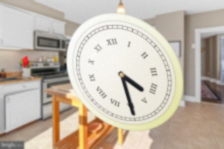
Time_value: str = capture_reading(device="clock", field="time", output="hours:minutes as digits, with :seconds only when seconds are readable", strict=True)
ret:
4:30
